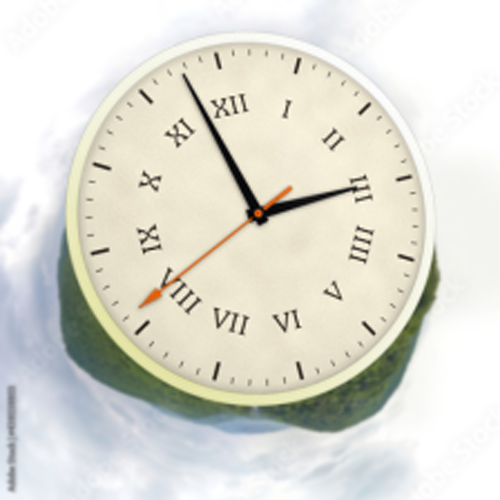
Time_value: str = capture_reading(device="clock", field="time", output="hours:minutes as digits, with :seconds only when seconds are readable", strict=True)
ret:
2:57:41
